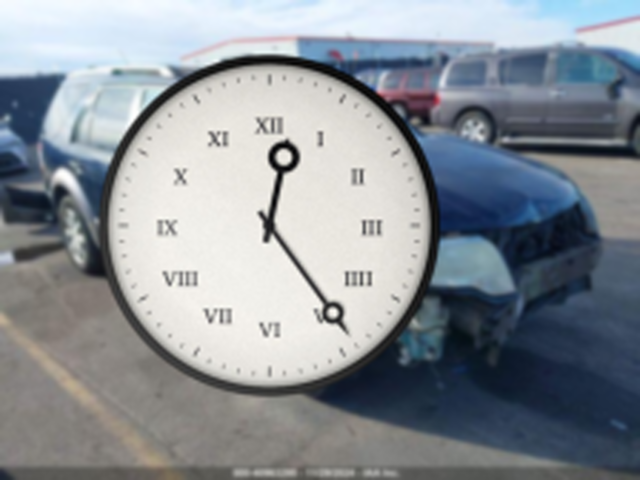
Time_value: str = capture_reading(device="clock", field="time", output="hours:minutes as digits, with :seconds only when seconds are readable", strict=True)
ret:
12:24
